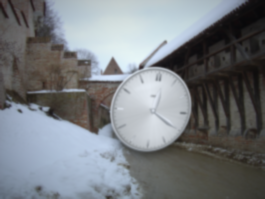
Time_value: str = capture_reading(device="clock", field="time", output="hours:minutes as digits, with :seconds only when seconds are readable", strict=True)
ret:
12:20
